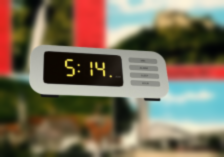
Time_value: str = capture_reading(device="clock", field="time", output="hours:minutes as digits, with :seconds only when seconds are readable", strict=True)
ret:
5:14
